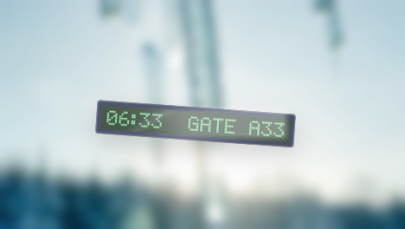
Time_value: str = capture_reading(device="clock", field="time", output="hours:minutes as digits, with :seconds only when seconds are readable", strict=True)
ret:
6:33
